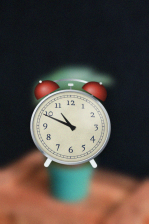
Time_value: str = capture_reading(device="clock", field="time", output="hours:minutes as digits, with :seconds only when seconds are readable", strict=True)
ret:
10:49
